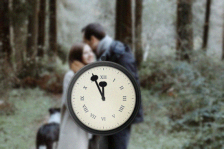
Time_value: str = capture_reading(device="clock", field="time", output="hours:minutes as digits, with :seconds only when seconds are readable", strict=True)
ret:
11:56
